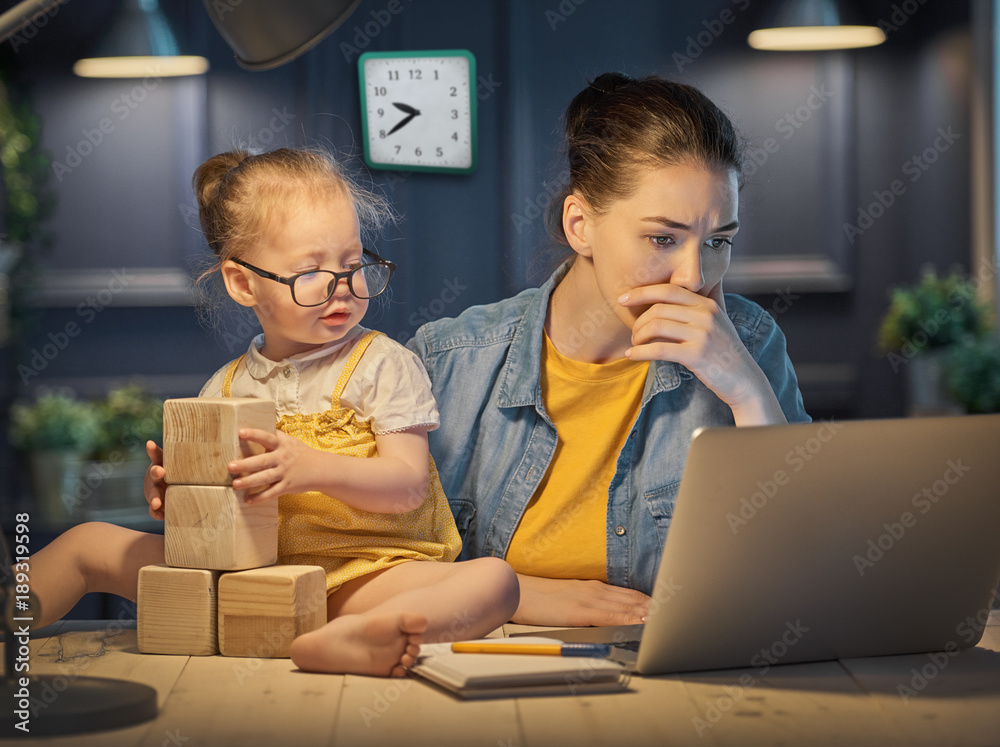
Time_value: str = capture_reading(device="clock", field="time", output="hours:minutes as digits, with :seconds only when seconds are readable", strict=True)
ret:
9:39
